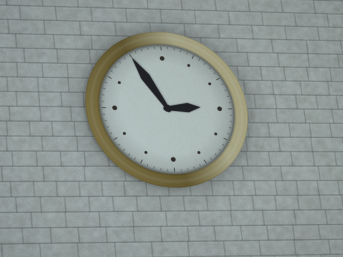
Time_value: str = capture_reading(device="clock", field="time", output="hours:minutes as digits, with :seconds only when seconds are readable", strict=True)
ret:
2:55
